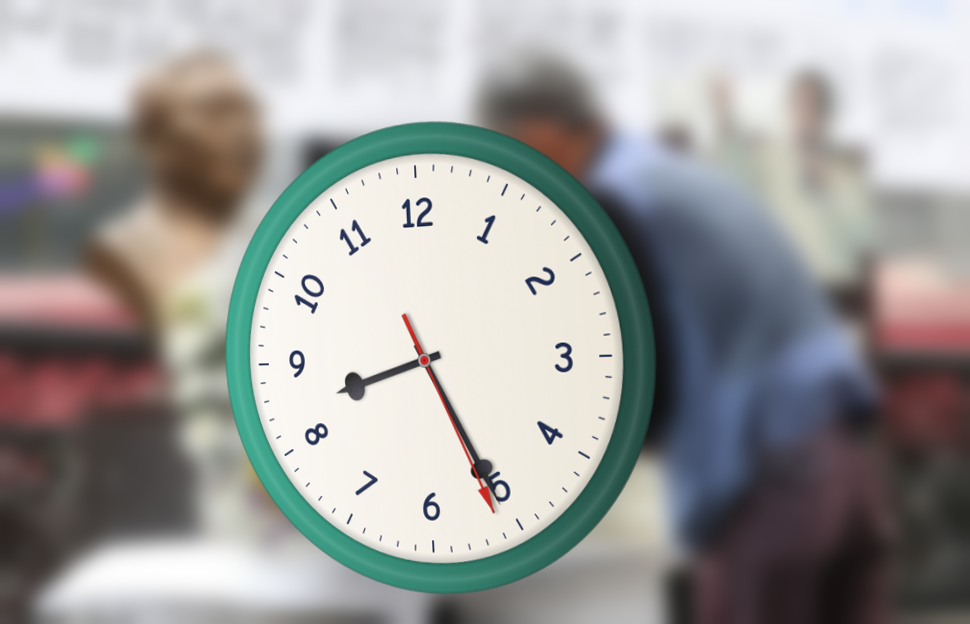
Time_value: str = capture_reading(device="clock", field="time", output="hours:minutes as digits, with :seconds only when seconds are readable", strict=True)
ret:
8:25:26
